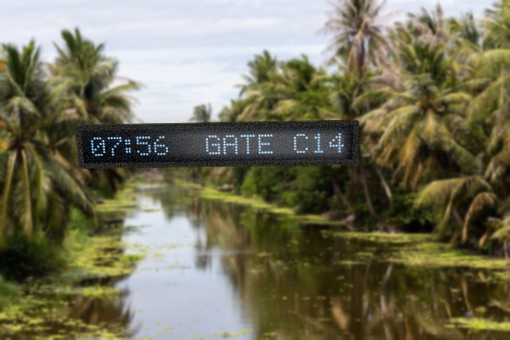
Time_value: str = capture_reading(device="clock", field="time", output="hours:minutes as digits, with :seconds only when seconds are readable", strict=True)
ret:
7:56
